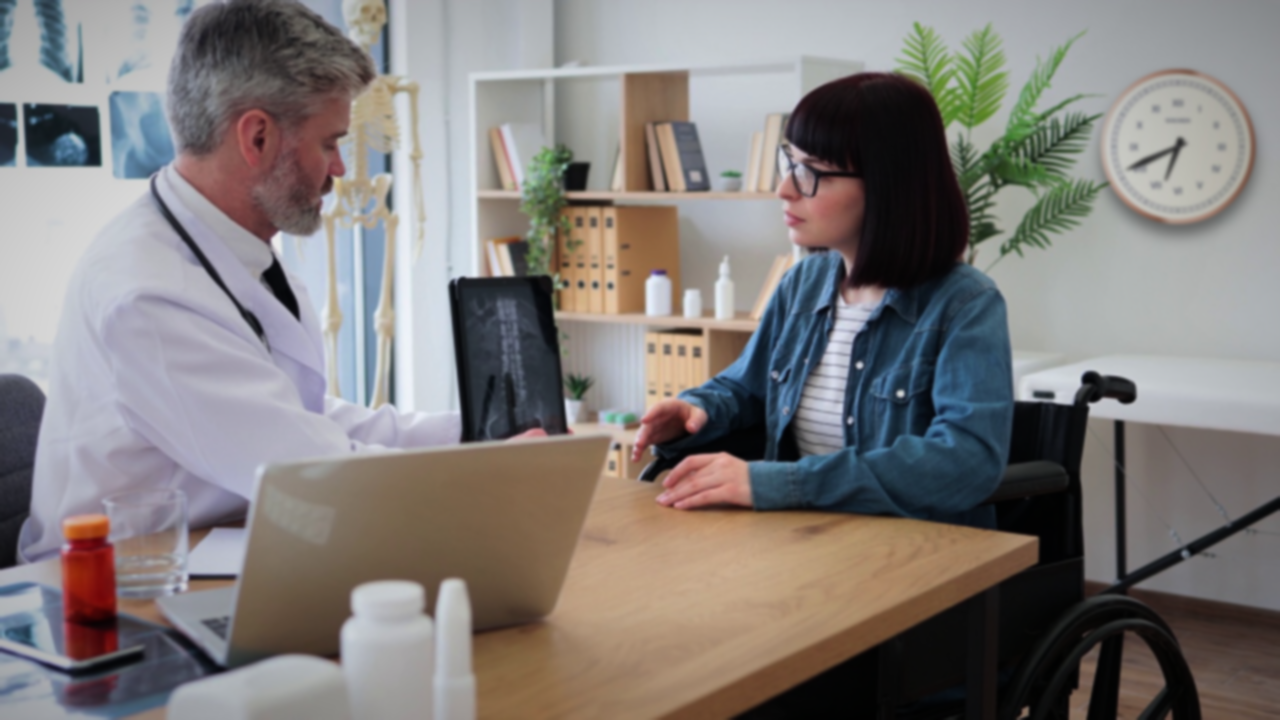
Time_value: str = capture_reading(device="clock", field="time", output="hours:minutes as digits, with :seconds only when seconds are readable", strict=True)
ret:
6:41
